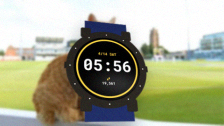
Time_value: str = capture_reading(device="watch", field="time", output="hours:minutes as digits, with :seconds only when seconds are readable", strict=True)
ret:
5:56
